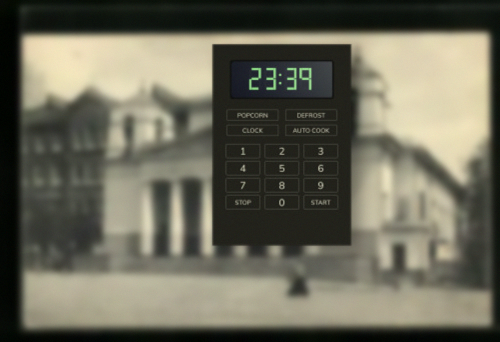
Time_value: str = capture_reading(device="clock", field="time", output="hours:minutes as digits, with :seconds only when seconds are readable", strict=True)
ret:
23:39
